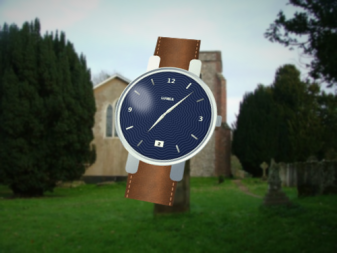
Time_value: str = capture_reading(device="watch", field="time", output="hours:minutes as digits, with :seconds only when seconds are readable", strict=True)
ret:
7:07
